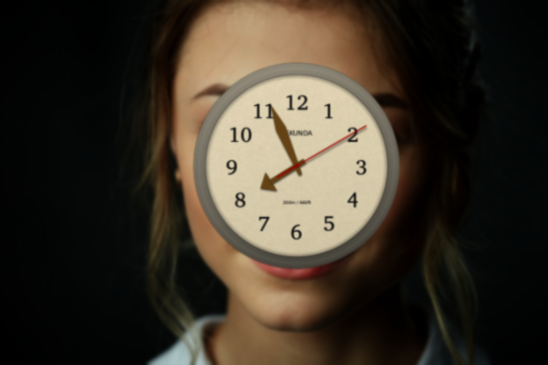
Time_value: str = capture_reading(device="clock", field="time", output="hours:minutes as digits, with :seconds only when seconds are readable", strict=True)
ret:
7:56:10
